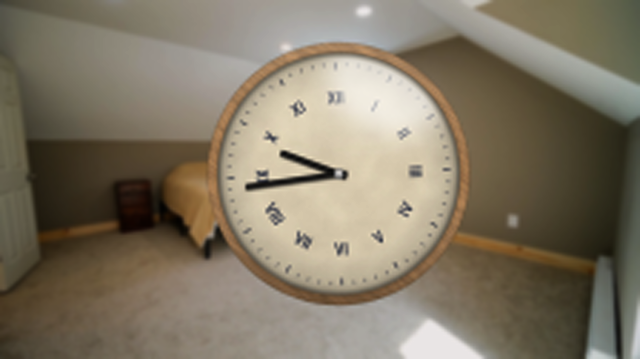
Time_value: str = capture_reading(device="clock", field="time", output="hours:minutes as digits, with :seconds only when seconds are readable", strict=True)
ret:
9:44
